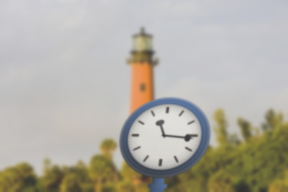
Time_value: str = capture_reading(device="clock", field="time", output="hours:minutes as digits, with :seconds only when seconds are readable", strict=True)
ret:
11:16
